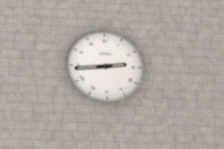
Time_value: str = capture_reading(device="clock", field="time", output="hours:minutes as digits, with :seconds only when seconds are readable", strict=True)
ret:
2:44
